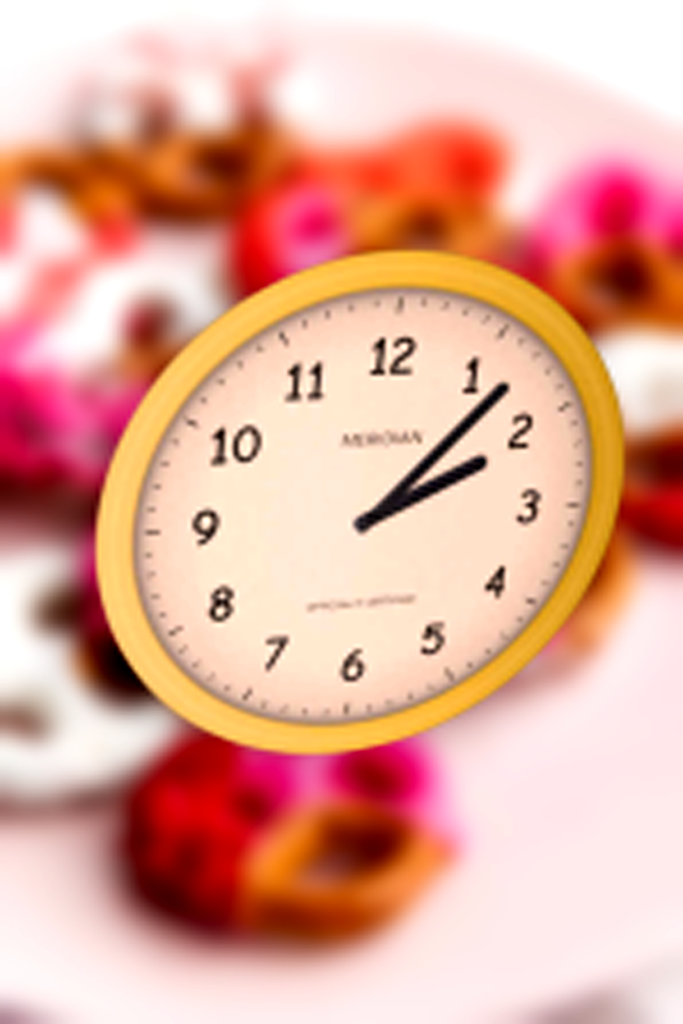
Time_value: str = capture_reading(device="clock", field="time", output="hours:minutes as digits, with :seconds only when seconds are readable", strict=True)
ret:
2:07
